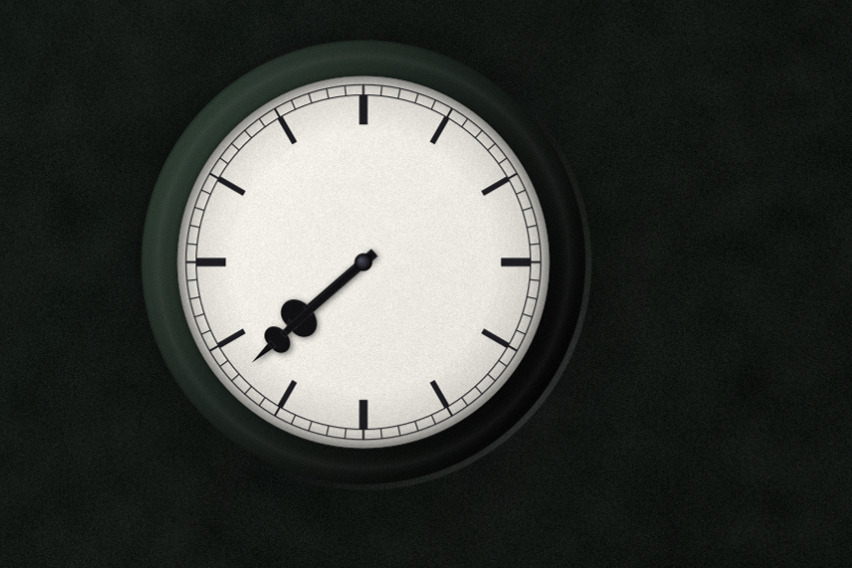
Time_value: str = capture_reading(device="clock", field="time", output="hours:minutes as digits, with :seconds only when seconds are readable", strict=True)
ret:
7:38
